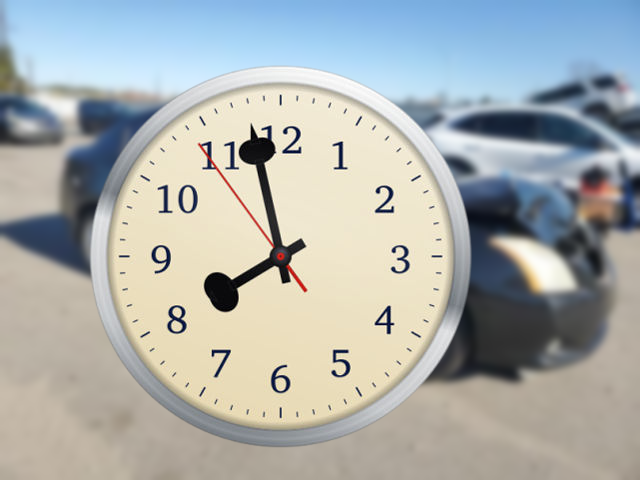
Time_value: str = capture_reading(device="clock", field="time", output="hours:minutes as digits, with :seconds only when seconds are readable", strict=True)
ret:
7:57:54
